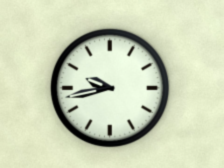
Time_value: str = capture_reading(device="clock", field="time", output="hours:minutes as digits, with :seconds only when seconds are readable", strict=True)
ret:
9:43
